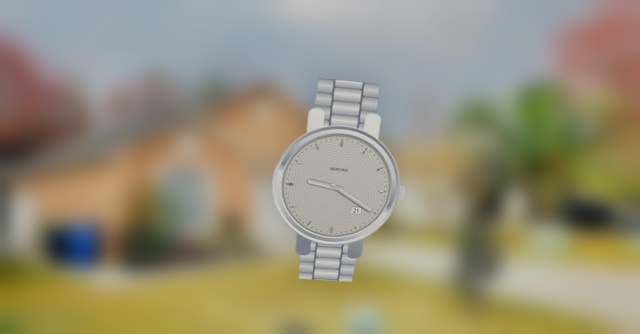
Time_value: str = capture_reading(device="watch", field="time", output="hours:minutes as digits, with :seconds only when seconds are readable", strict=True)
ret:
9:20
